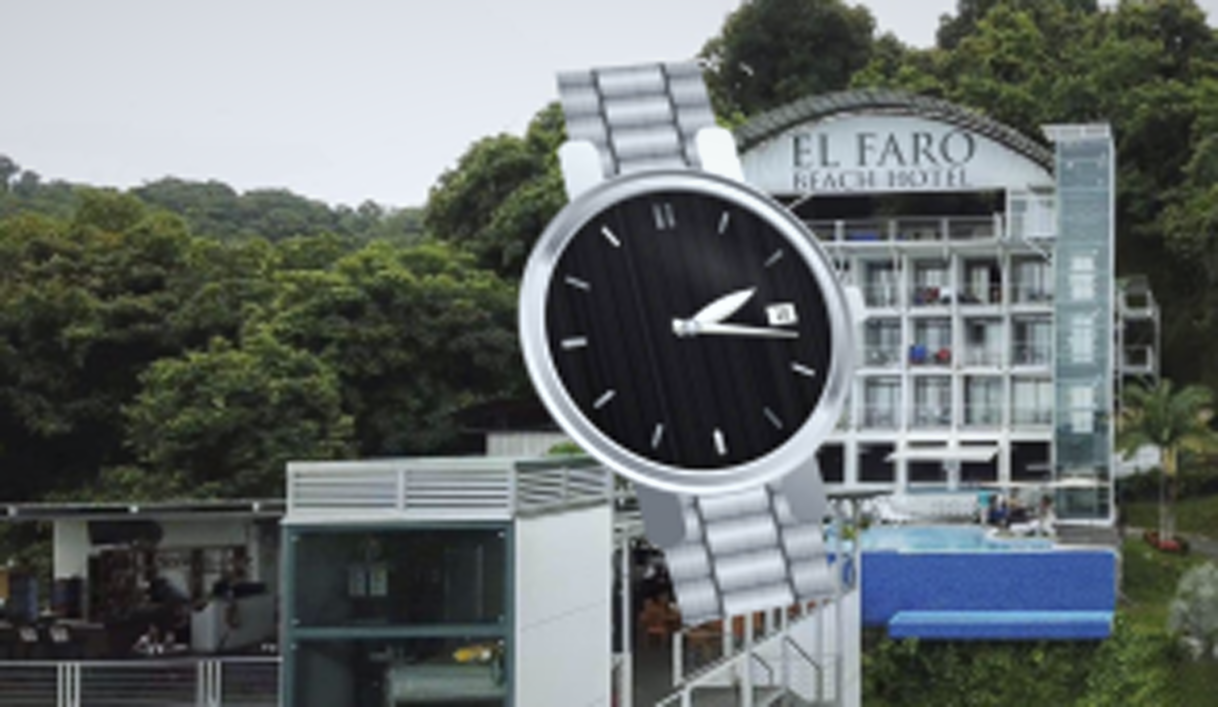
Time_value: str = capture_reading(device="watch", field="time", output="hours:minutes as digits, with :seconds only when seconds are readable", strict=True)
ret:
2:17
